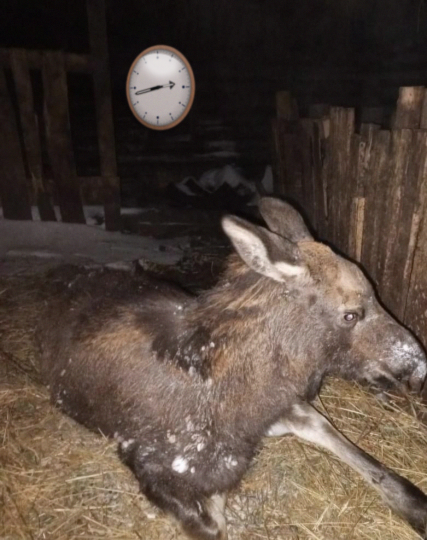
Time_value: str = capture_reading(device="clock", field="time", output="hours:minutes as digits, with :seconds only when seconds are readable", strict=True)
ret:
2:43
